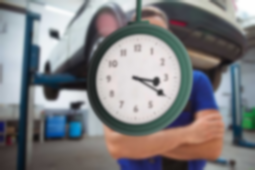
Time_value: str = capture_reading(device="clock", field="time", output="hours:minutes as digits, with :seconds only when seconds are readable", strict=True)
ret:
3:20
